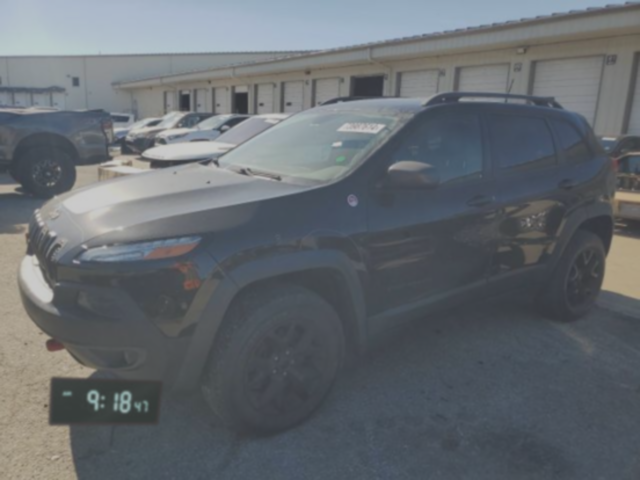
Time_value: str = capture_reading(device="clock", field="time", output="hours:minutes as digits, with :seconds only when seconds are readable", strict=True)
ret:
9:18
